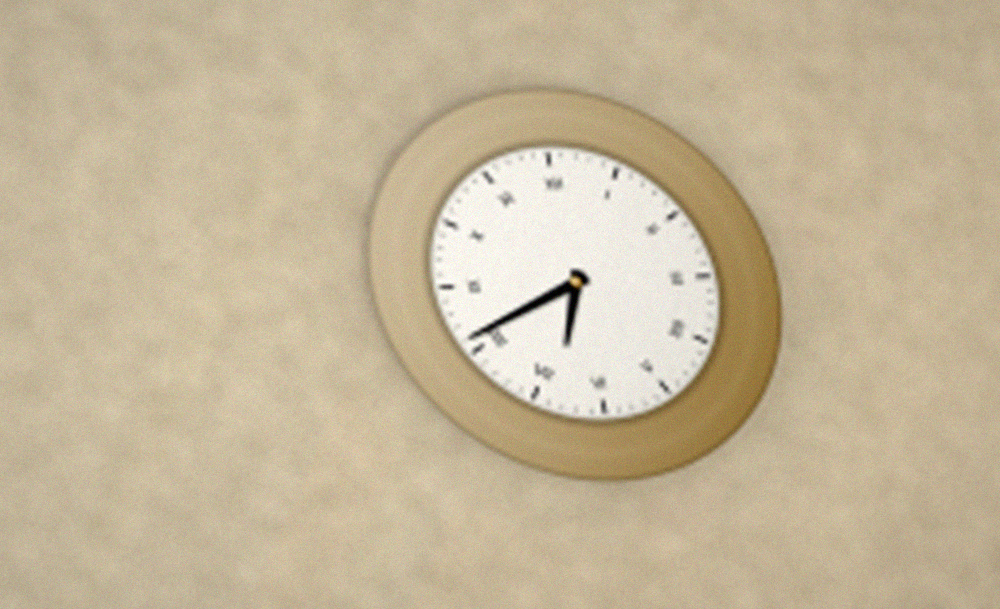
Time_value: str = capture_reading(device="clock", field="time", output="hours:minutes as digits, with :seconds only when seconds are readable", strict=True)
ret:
6:41
